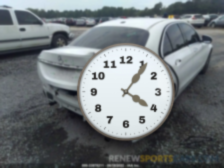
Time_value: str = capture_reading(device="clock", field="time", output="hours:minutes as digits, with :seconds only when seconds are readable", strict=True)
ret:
4:06
